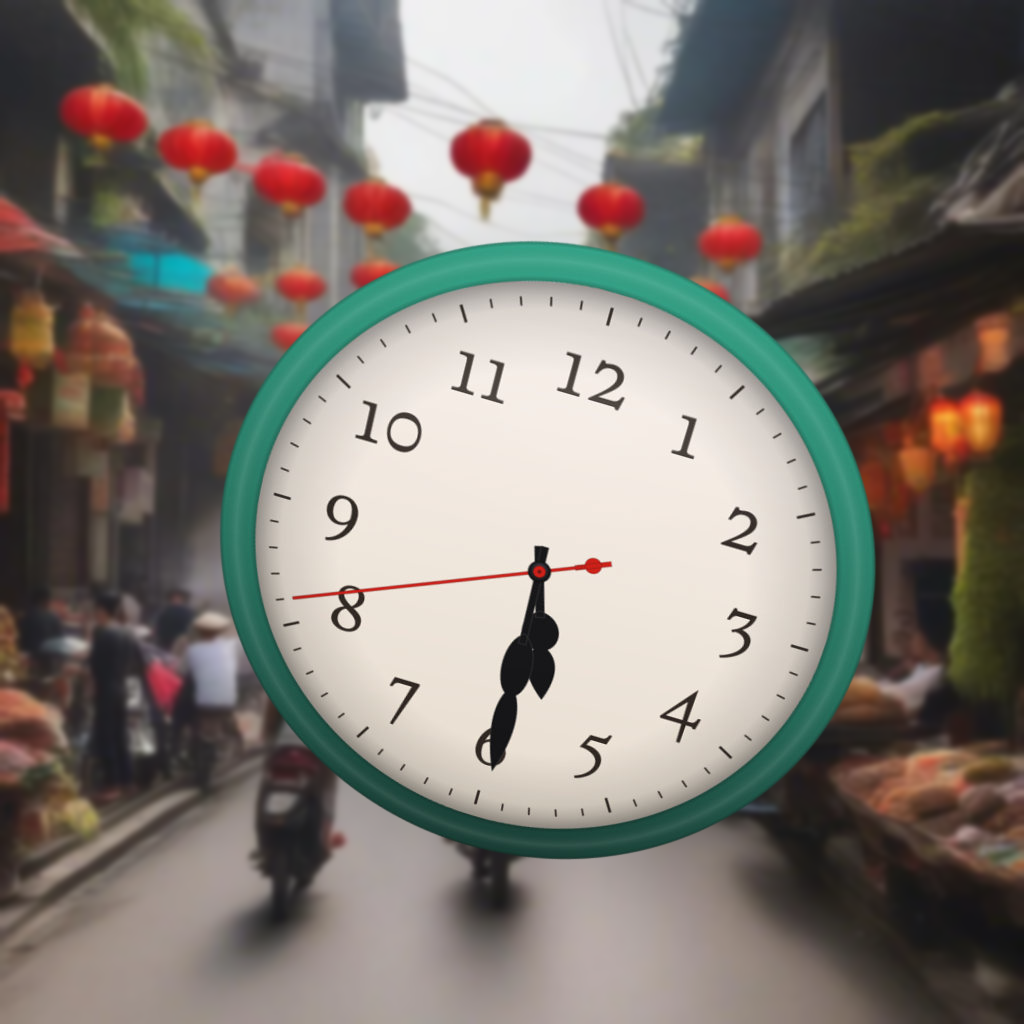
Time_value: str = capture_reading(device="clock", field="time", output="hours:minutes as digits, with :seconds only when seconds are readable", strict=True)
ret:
5:29:41
